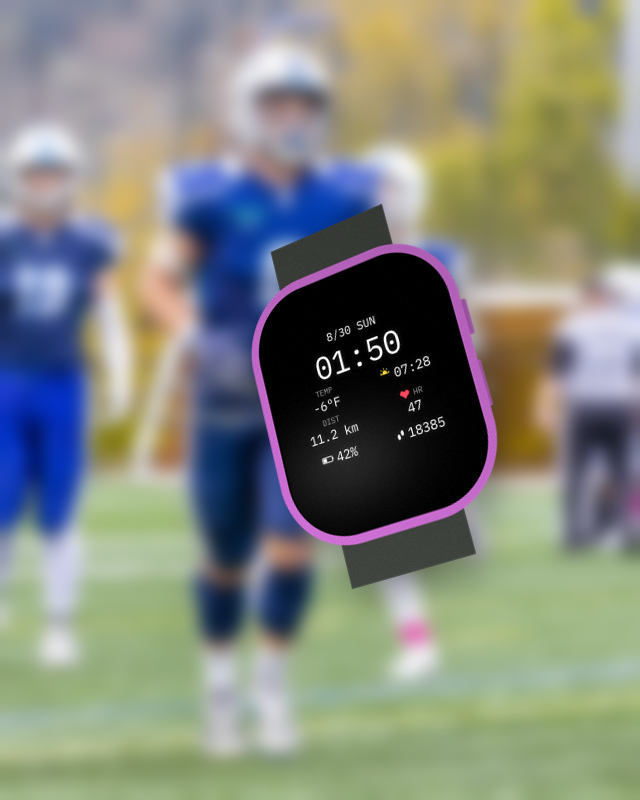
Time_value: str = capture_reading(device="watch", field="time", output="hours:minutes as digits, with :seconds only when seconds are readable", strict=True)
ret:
1:50
